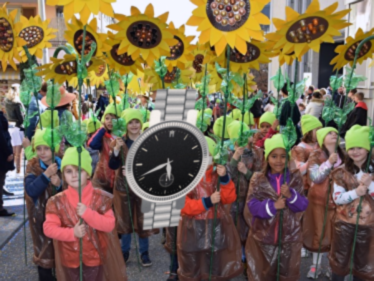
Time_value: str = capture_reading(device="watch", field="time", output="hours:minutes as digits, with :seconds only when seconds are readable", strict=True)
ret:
5:41
